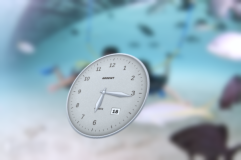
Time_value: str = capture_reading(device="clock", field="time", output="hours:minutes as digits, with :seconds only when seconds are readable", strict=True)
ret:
6:16
